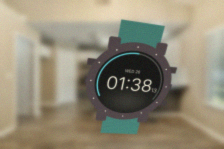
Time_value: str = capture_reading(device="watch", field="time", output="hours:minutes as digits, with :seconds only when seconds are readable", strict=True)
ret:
1:38
